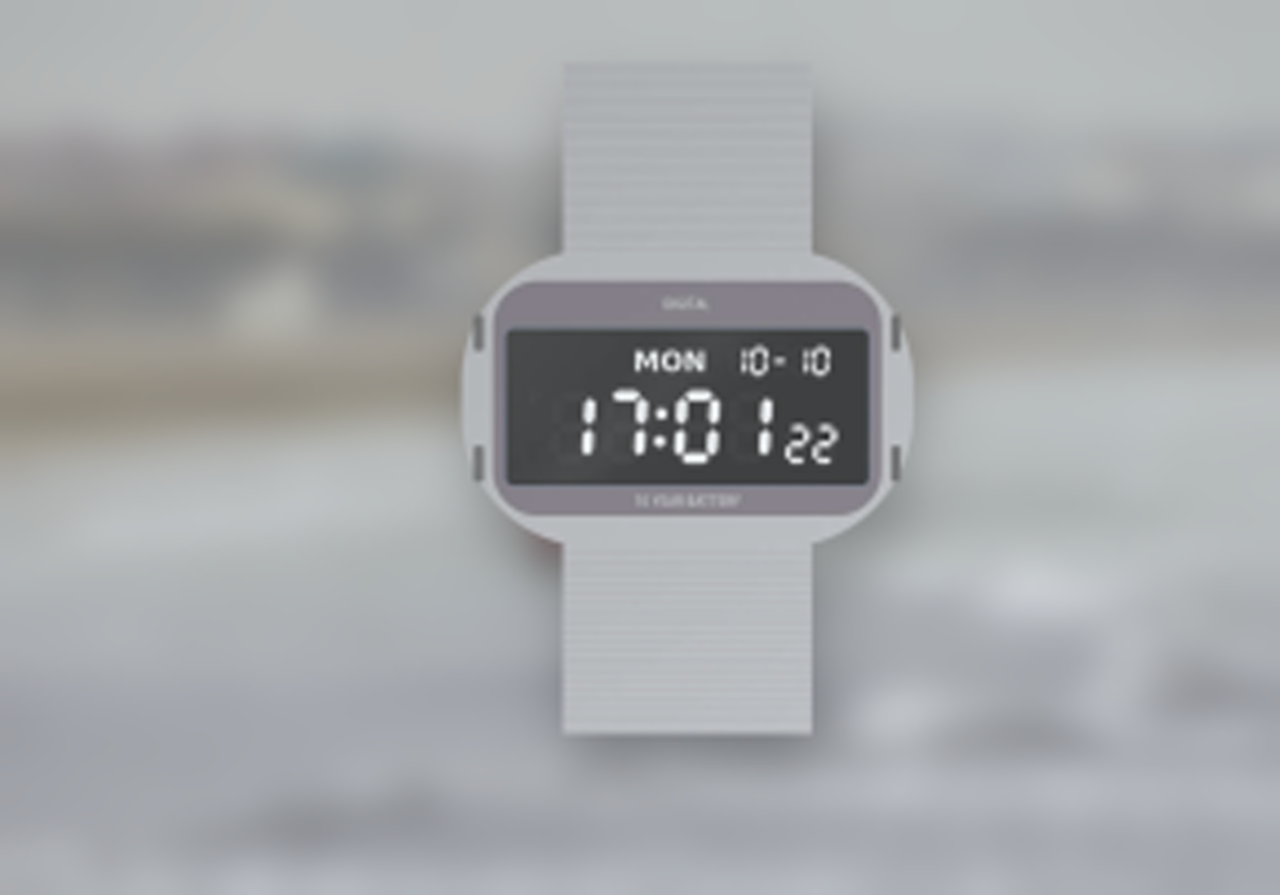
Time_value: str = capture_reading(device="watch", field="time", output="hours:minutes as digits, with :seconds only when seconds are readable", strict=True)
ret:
17:01:22
